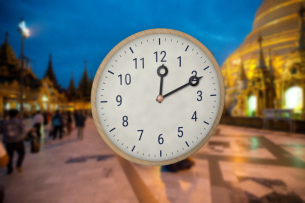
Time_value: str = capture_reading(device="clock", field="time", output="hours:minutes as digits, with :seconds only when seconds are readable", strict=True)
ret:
12:11
